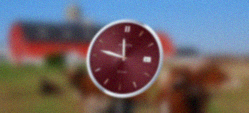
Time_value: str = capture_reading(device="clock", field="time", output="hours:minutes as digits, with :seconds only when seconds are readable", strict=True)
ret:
11:47
